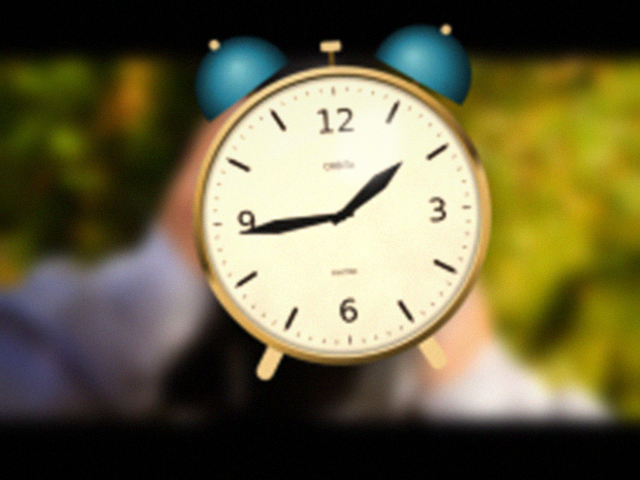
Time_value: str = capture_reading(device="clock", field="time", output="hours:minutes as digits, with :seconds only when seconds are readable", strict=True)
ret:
1:44
